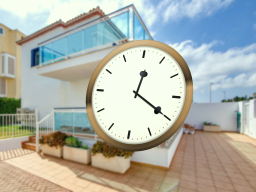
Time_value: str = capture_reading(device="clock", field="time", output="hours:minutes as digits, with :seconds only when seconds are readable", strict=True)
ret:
12:20
